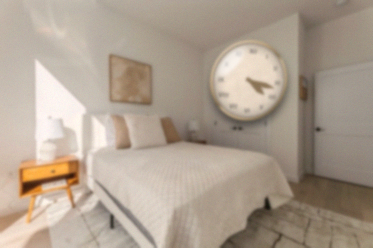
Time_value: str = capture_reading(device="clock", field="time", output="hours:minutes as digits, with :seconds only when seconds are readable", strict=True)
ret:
4:17
